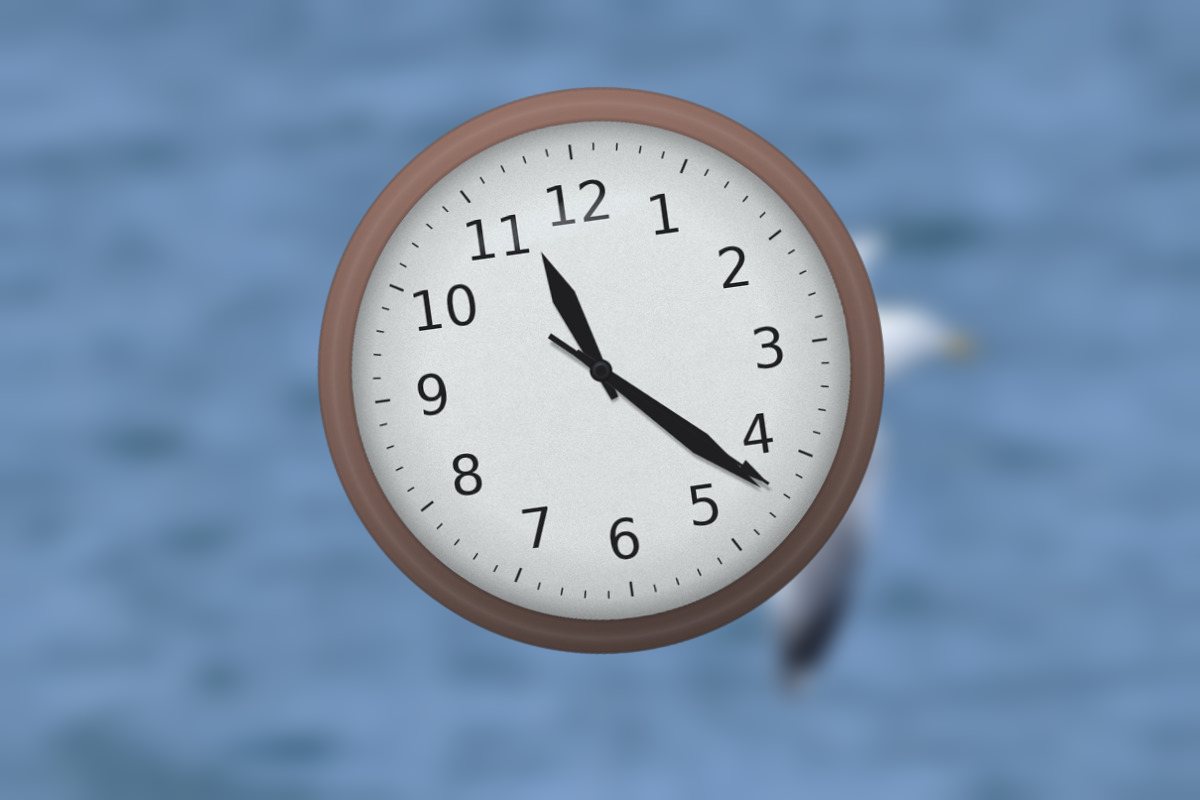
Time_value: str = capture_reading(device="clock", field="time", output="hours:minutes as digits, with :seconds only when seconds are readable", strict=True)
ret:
11:22:22
